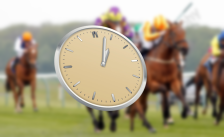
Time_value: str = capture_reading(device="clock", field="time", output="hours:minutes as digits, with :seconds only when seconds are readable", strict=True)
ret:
1:03
